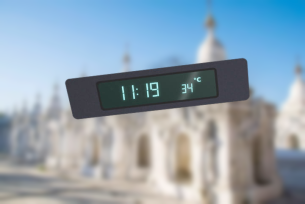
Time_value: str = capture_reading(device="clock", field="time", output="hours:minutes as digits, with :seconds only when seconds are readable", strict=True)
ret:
11:19
